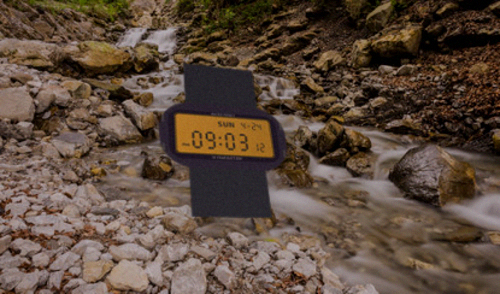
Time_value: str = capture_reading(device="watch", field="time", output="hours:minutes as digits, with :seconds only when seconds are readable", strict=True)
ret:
9:03:12
